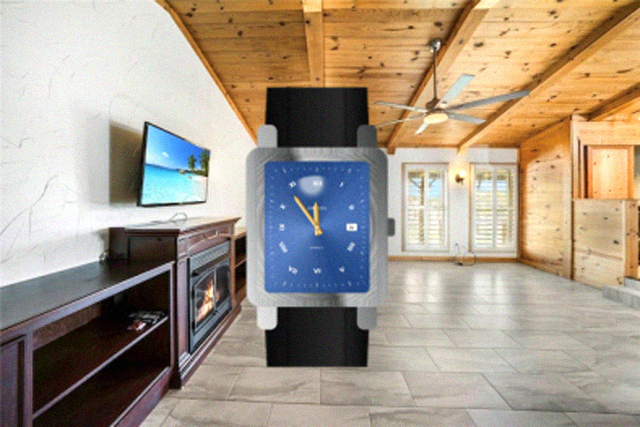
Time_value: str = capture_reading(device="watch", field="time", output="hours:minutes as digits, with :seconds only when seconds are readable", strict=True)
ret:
11:54
